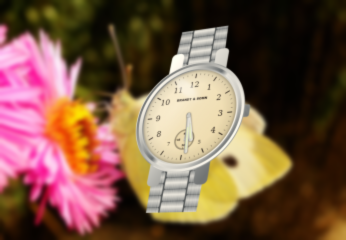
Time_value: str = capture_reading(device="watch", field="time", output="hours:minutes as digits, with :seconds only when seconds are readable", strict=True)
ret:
5:29
